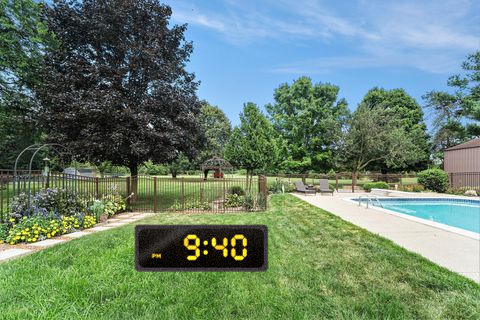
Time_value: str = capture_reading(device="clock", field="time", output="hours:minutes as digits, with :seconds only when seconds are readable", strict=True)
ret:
9:40
